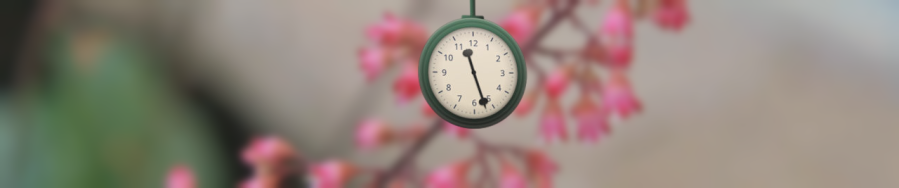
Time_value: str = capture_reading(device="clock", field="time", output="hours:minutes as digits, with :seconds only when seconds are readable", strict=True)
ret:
11:27
